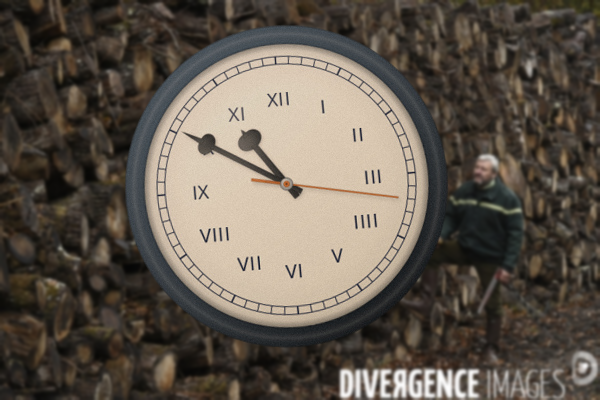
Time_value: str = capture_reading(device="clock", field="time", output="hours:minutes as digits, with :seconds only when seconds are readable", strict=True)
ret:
10:50:17
